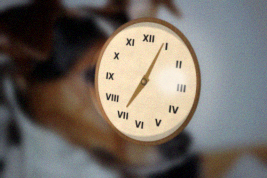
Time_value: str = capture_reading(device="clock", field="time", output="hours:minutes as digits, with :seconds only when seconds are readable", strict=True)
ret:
7:04
